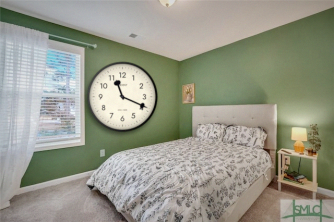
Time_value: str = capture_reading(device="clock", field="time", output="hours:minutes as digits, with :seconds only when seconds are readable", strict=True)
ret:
11:19
